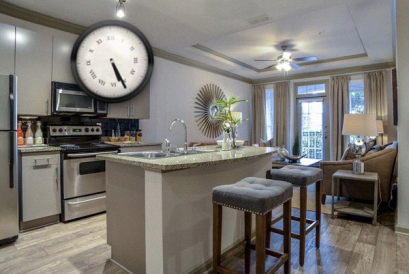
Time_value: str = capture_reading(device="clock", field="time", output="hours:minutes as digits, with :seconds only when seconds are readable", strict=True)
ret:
5:26
